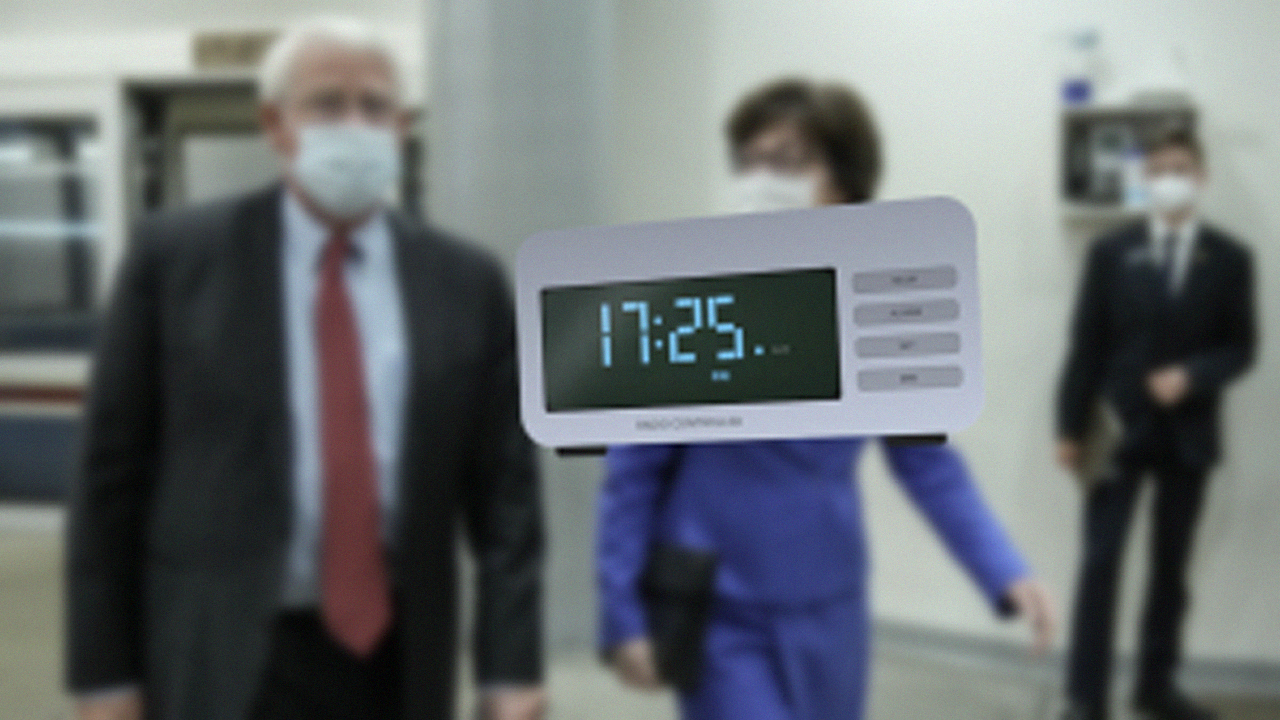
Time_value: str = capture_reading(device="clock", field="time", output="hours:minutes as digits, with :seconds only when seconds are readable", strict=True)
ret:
17:25
